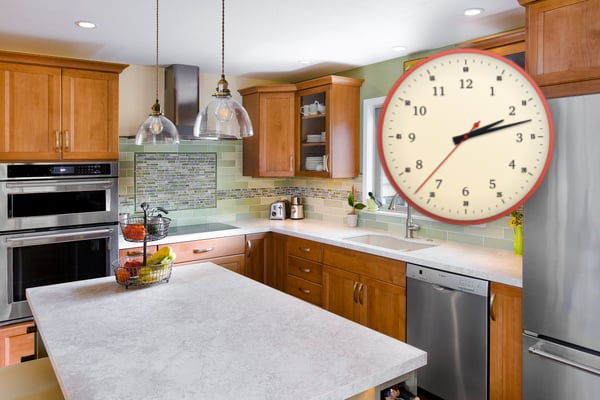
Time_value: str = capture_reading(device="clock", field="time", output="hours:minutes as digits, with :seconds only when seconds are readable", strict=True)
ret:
2:12:37
